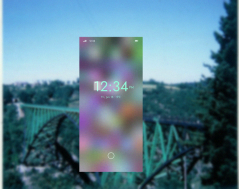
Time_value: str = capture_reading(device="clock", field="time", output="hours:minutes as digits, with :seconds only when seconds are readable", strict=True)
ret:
12:34
